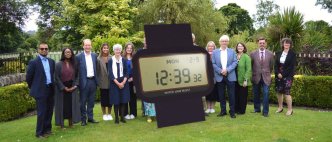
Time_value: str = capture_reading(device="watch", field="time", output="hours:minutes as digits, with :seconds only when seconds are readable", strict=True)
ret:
12:39:32
